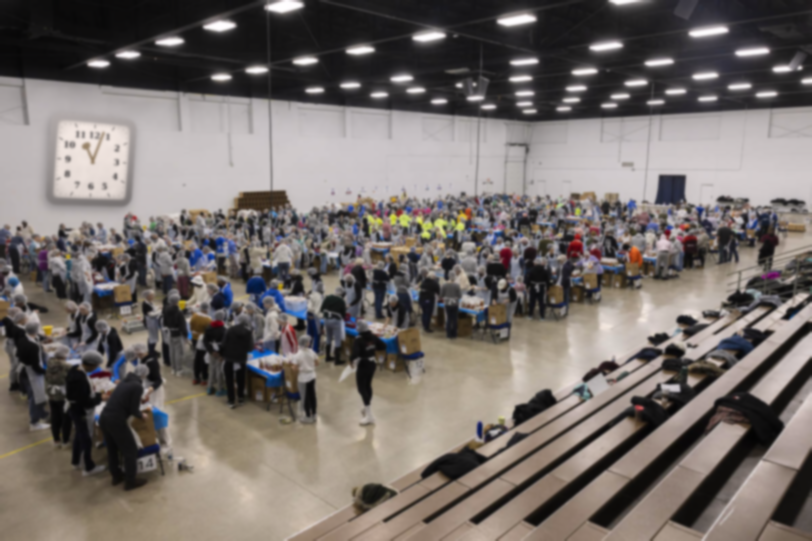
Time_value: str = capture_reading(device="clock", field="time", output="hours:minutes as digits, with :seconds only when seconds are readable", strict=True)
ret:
11:03
